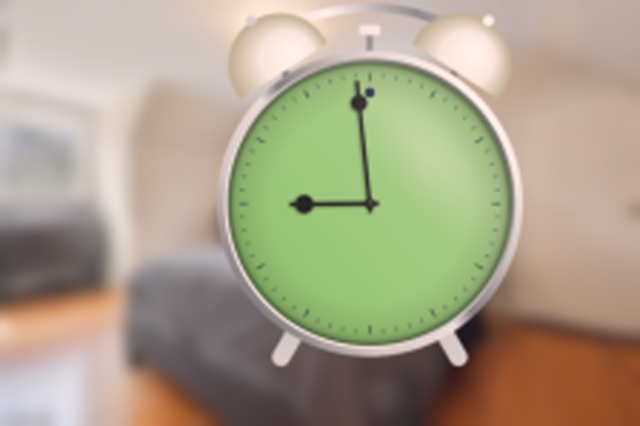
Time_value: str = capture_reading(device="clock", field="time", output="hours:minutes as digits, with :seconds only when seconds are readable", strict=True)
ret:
8:59
